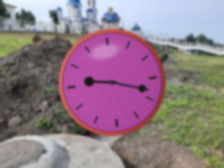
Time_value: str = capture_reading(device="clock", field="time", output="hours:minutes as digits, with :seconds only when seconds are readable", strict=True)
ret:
9:18
